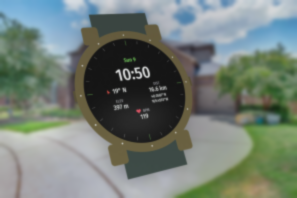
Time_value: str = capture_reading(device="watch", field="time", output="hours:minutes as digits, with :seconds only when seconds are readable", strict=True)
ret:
10:50
